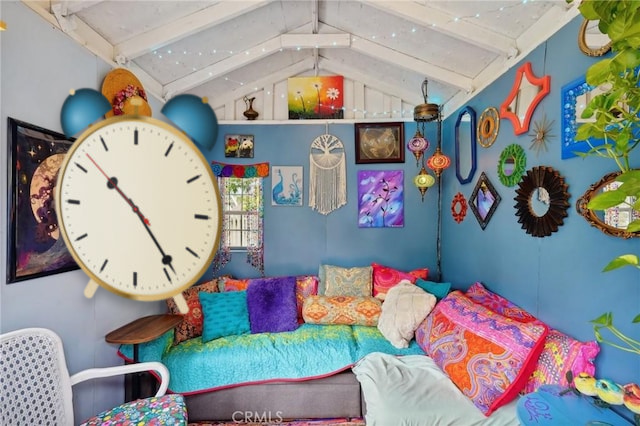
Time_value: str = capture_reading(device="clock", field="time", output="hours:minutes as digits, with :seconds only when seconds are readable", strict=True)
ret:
10:23:52
